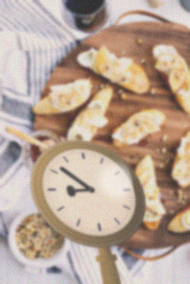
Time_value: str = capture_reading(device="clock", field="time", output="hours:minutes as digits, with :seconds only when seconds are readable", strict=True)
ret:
8:52
